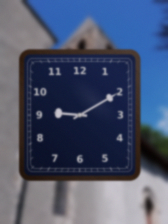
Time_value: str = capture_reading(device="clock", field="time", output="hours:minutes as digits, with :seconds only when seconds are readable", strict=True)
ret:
9:10
